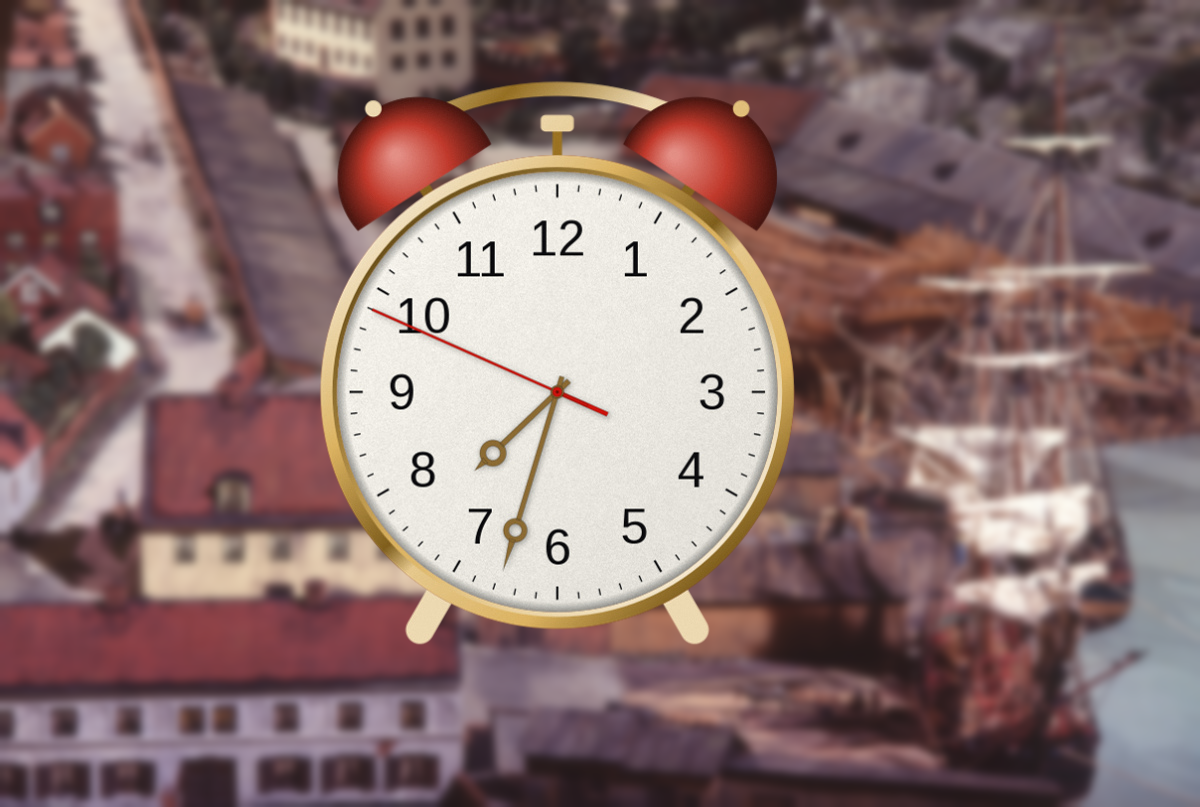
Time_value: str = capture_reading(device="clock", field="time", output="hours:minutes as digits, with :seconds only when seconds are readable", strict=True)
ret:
7:32:49
